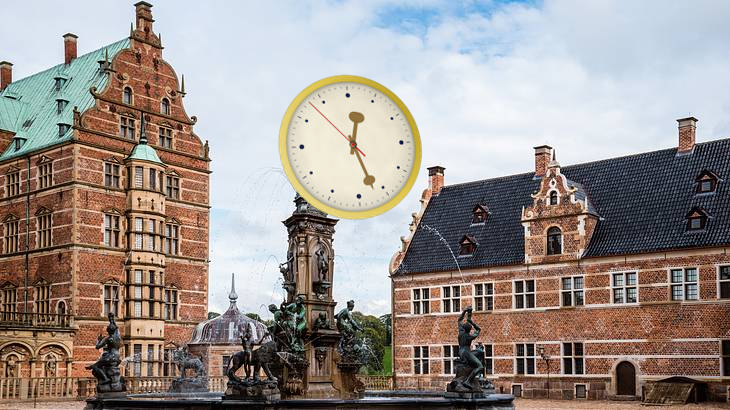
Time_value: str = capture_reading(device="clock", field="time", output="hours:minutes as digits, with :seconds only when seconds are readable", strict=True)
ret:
12:26:53
